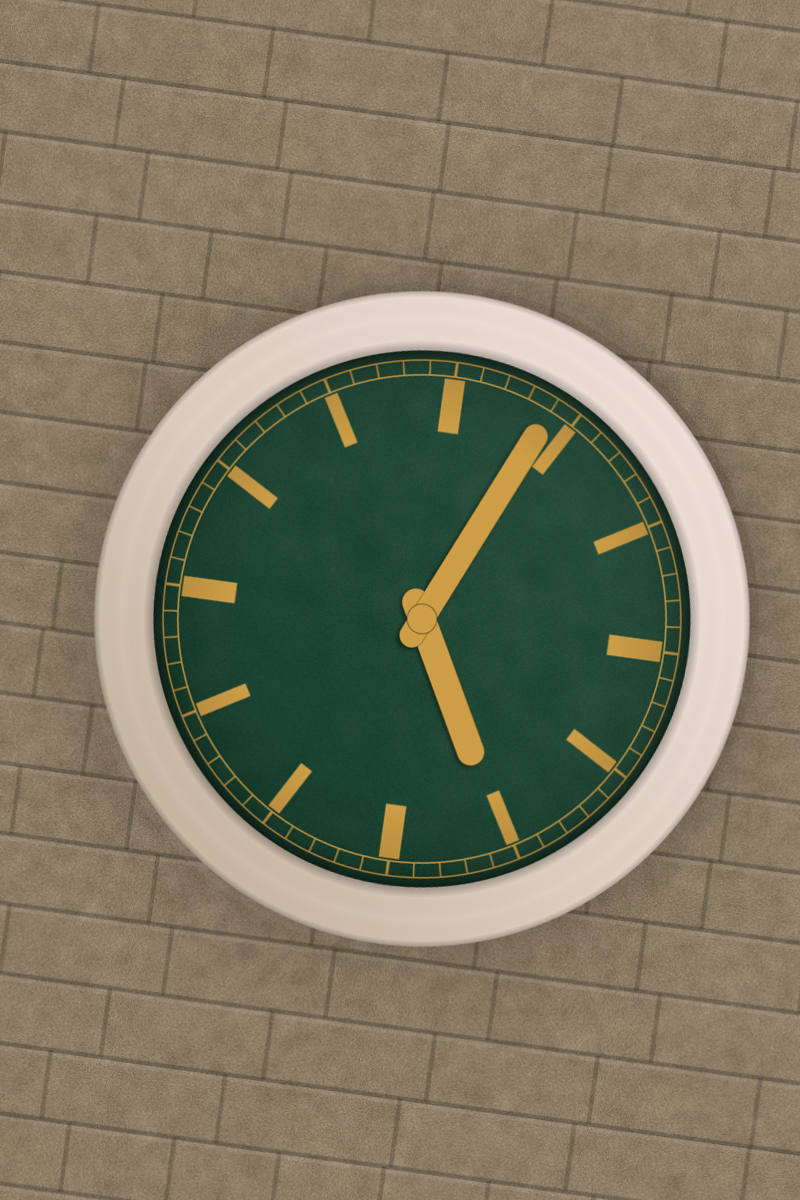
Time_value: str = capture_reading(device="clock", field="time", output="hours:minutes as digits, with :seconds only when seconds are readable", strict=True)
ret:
5:04
